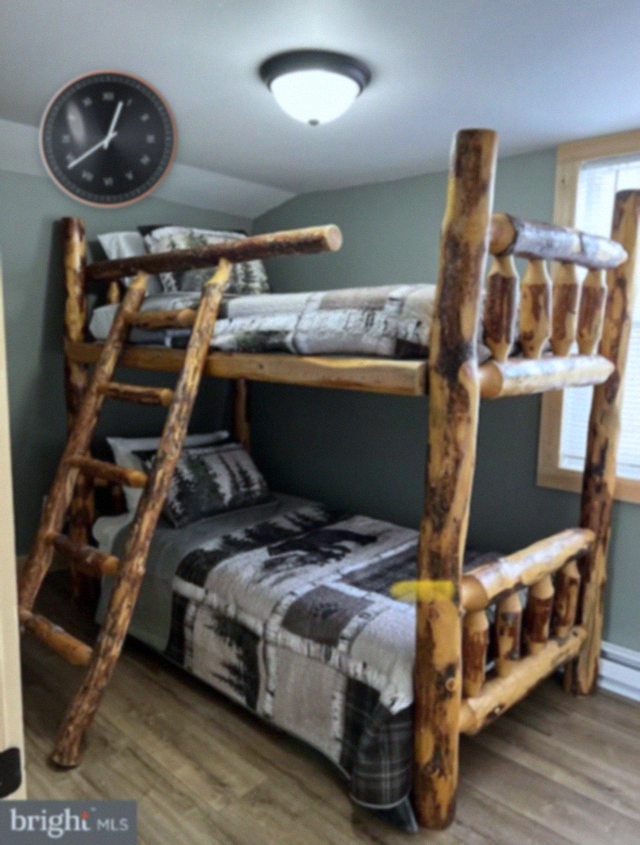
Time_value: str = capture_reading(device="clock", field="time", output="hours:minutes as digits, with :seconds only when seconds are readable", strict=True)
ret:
12:39
